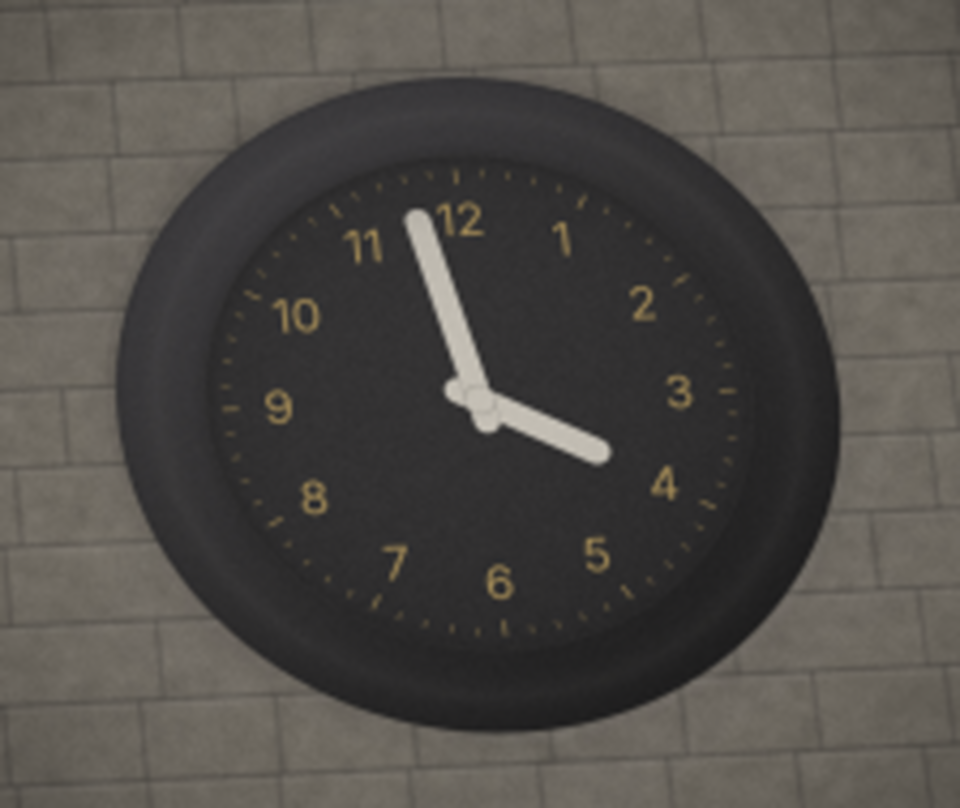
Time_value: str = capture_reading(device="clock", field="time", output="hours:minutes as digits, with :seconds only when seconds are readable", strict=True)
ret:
3:58
